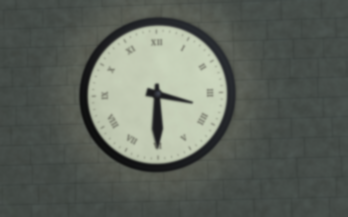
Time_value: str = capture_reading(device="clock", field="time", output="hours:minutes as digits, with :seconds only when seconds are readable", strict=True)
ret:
3:30
